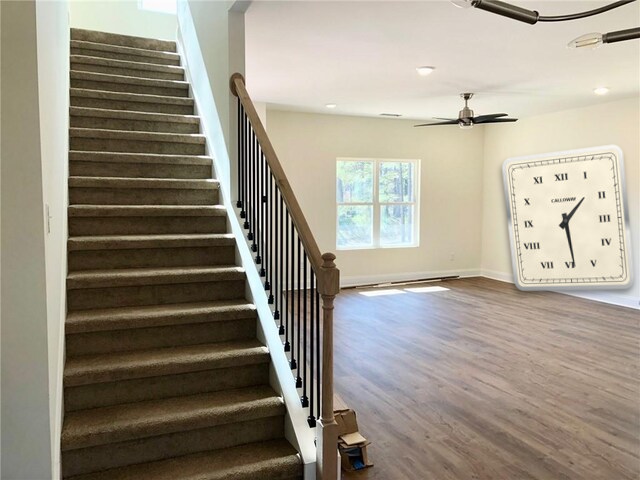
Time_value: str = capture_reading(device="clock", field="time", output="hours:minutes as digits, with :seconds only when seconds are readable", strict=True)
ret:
1:29
